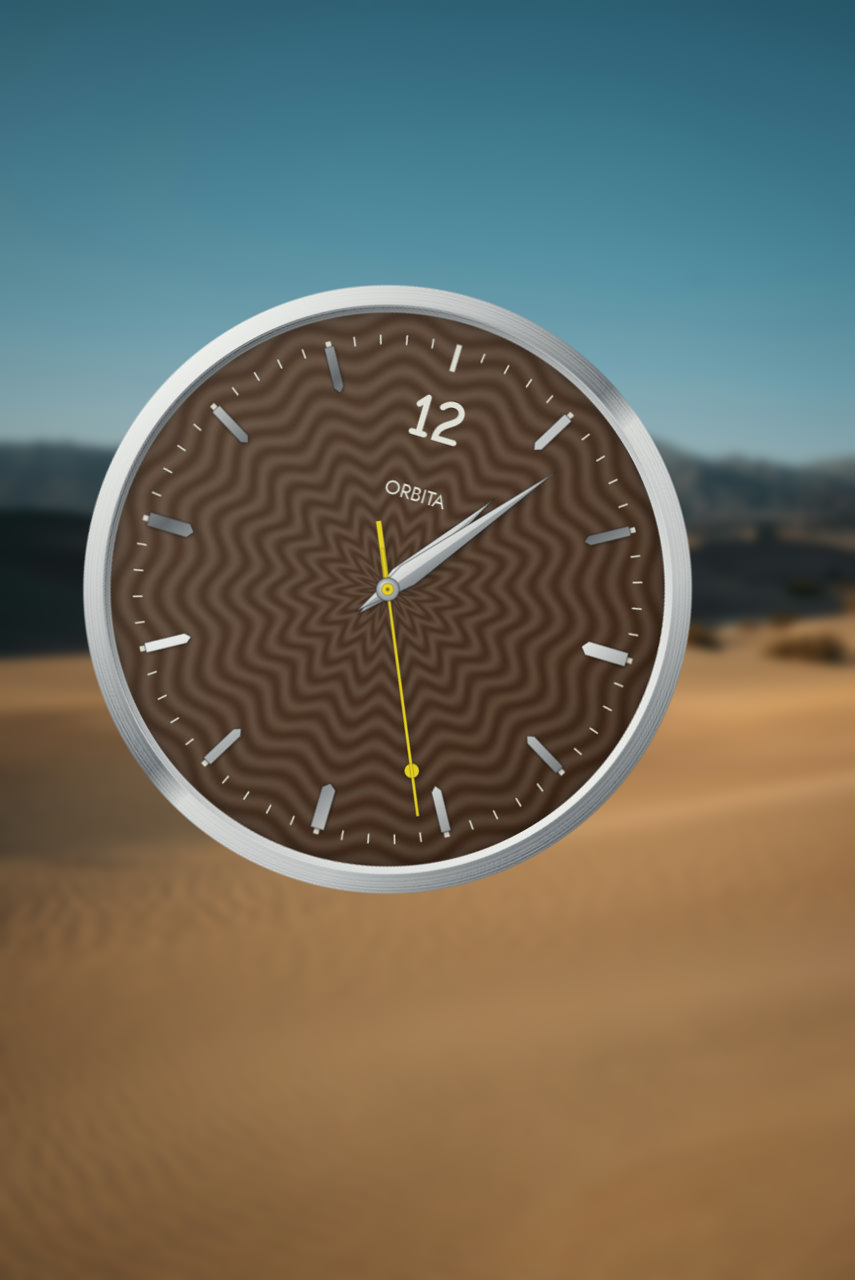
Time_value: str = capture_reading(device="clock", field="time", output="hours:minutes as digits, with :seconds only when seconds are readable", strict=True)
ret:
1:06:26
